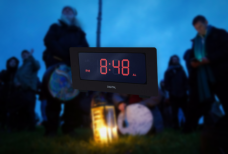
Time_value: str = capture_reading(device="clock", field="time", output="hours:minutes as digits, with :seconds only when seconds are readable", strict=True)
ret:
8:48
